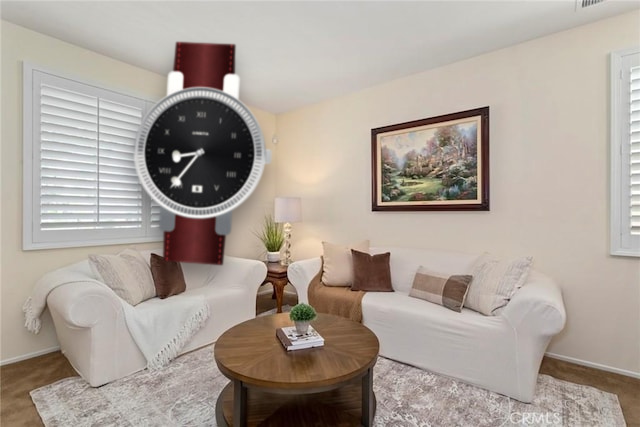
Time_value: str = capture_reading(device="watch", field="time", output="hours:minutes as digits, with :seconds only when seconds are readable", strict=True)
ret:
8:36
